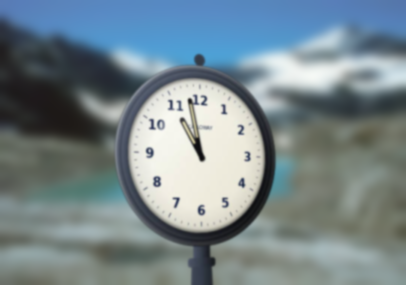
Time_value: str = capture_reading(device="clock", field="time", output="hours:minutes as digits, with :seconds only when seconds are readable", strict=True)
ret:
10:58
